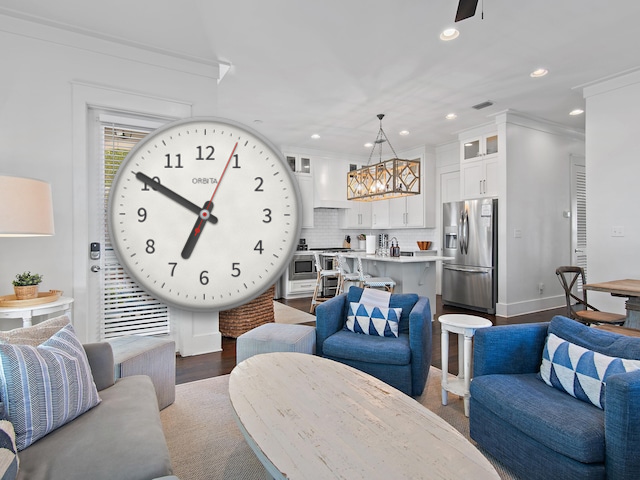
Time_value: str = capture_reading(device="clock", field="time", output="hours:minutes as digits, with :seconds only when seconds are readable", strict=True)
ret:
6:50:04
